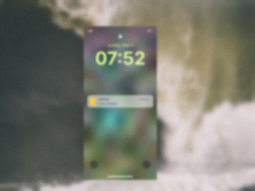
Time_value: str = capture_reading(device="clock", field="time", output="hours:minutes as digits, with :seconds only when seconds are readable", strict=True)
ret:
7:52
